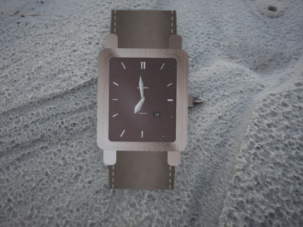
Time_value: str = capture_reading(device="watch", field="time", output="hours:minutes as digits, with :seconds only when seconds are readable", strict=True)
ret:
6:59
